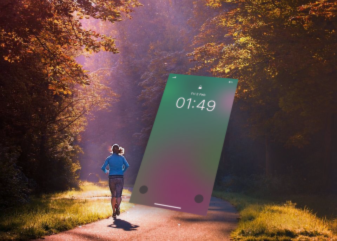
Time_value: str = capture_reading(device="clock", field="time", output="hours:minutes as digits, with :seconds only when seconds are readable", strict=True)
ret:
1:49
